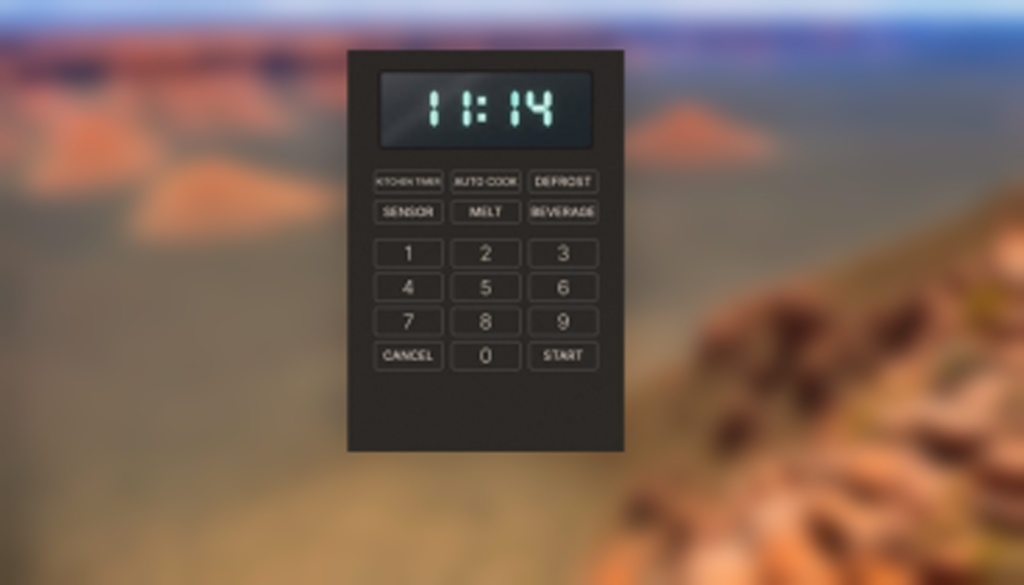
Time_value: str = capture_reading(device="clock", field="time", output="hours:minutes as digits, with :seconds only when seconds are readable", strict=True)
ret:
11:14
